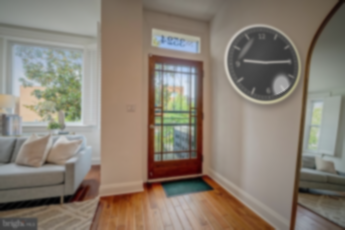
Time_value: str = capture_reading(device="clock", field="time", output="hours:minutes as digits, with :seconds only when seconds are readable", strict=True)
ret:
9:15
